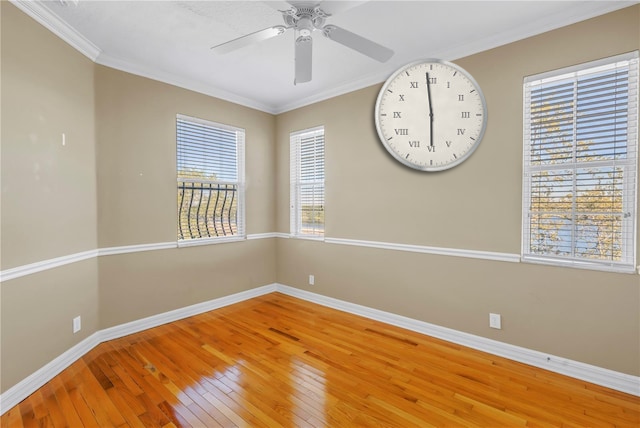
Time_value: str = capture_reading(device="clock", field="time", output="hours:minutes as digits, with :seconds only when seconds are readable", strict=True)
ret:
5:59
